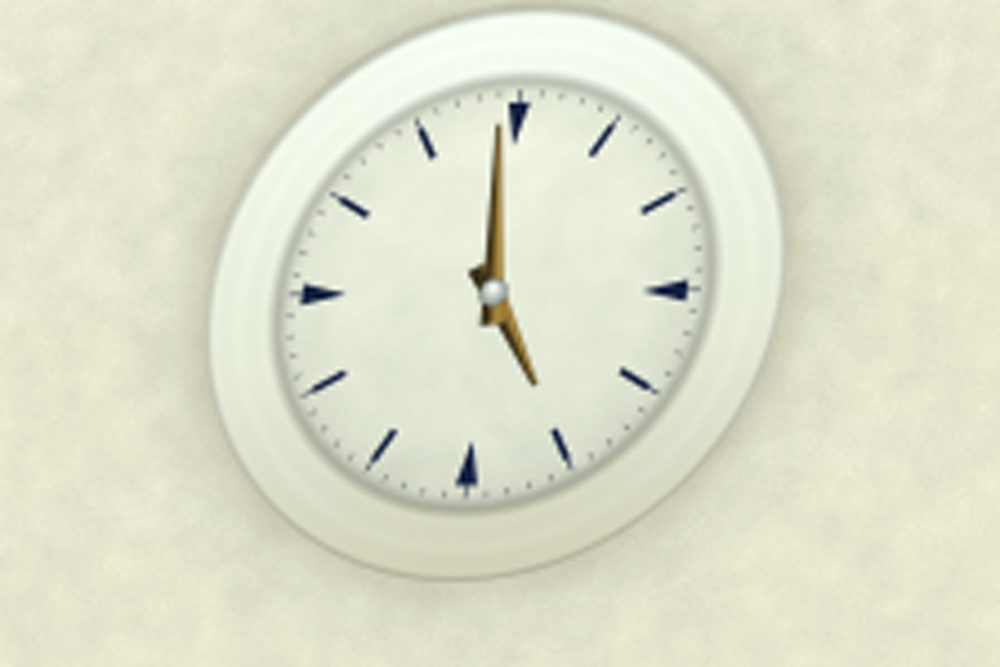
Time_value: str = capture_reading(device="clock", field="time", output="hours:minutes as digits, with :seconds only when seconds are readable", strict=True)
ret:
4:59
